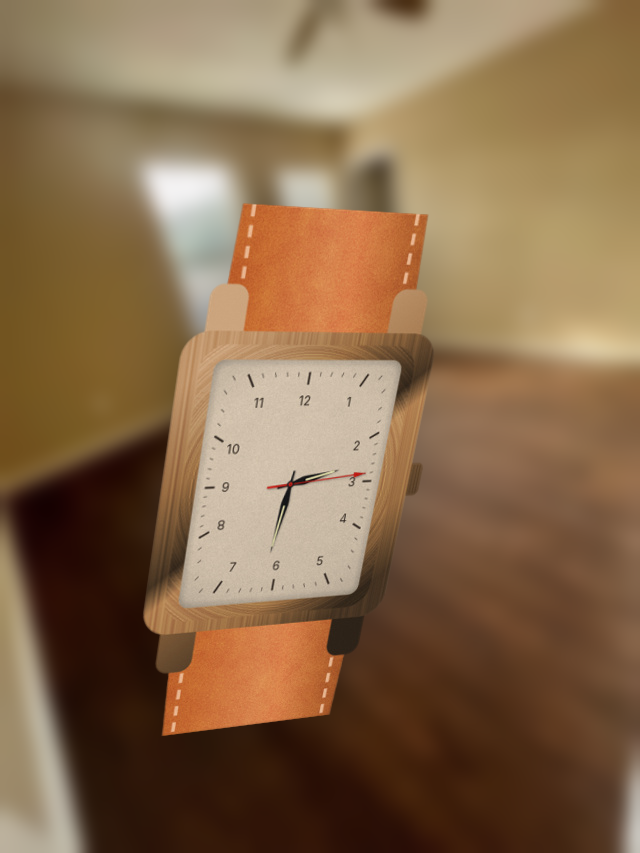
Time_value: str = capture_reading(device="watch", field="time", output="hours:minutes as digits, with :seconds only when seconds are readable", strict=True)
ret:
2:31:14
